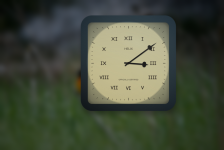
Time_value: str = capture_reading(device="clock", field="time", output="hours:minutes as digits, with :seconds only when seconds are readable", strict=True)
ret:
3:09
